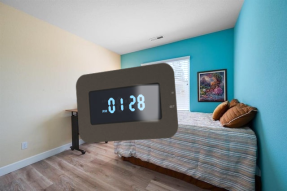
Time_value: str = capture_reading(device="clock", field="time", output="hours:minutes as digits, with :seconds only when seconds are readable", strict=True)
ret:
1:28
